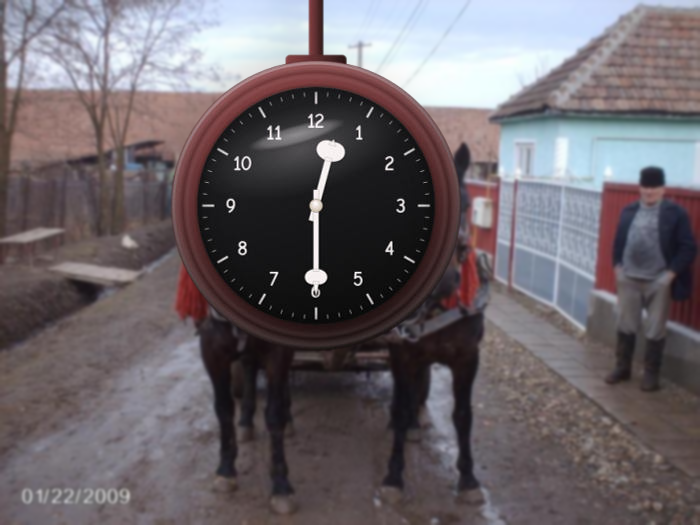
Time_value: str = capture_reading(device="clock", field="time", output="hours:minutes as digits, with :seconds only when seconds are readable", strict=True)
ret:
12:30
